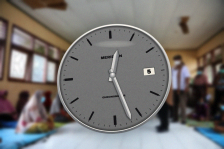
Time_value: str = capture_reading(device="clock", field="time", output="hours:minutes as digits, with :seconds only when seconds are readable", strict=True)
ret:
12:27
